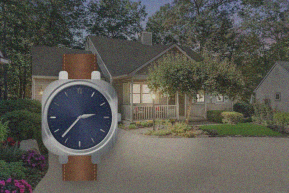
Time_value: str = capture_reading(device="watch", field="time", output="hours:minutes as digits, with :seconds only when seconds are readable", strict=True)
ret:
2:37
